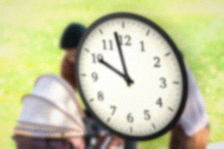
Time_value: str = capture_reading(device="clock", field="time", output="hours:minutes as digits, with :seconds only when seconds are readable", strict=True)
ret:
9:58
